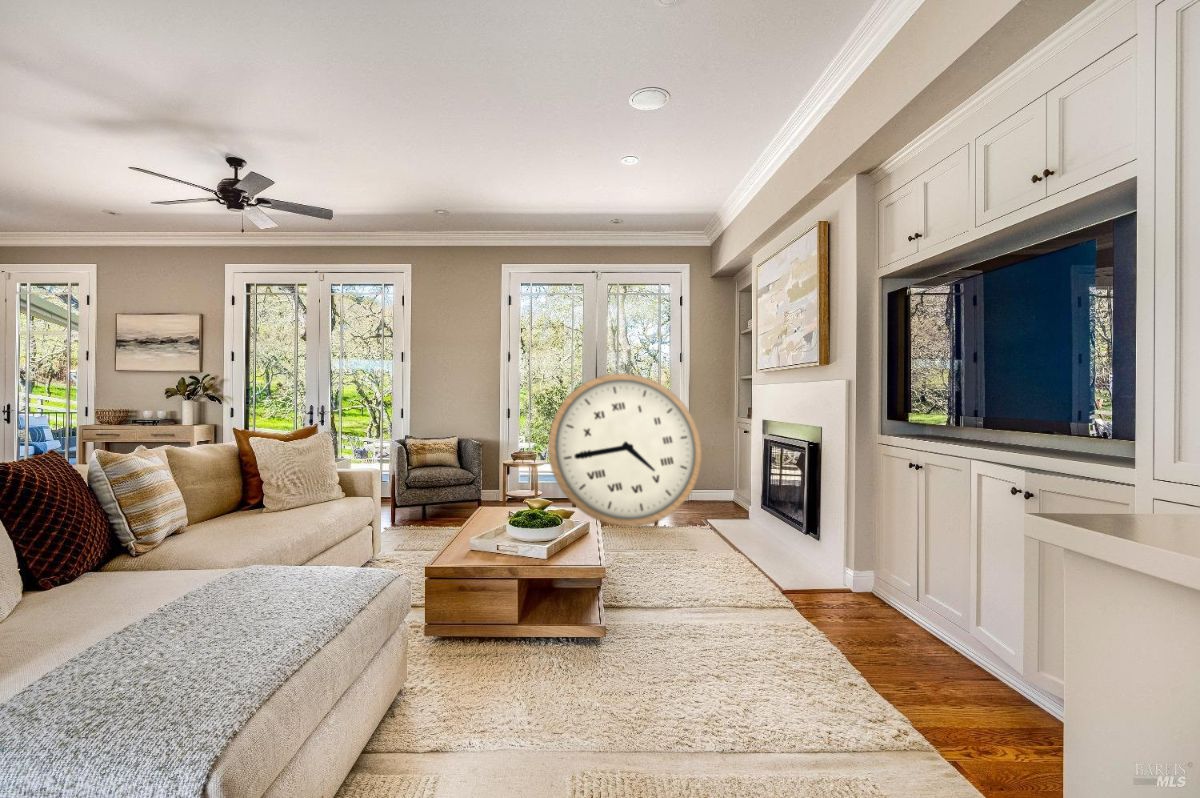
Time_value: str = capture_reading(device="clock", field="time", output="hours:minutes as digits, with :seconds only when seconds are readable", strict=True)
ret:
4:45
